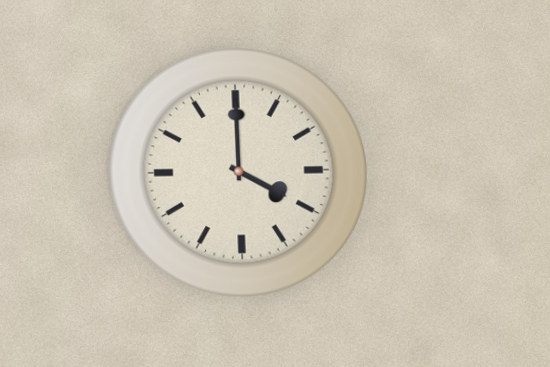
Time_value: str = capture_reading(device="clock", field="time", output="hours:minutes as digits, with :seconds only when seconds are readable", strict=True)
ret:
4:00
